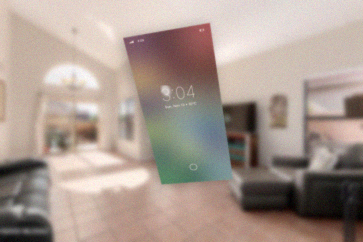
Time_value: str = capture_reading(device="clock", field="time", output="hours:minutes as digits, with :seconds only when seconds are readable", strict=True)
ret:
3:04
